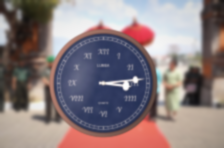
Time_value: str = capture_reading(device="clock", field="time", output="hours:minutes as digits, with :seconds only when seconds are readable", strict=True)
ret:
3:14
